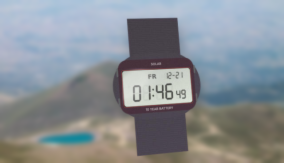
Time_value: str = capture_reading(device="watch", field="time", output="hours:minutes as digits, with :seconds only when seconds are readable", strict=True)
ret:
1:46:49
